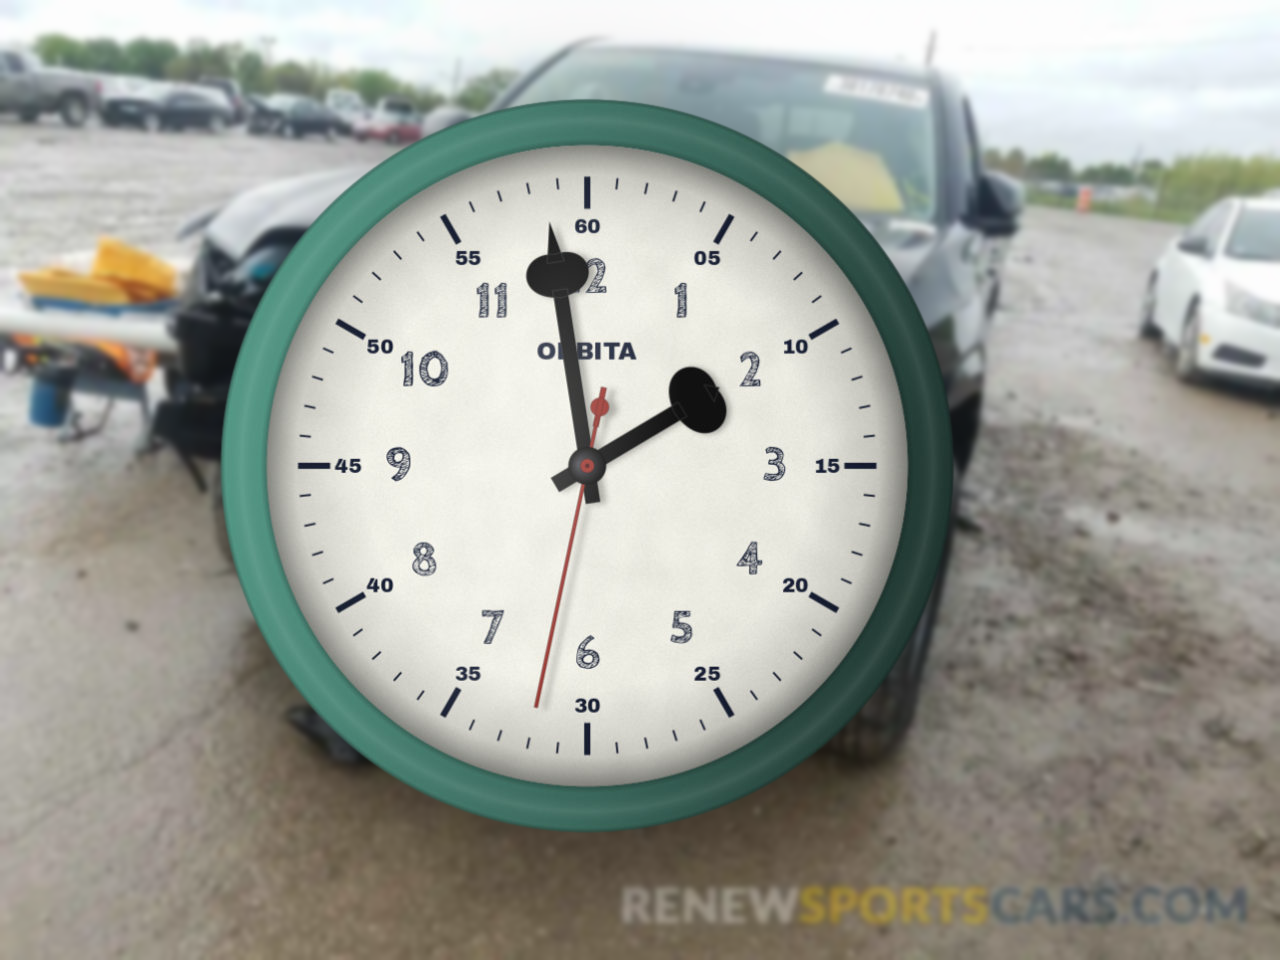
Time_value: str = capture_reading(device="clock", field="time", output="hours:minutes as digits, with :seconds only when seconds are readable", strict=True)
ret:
1:58:32
